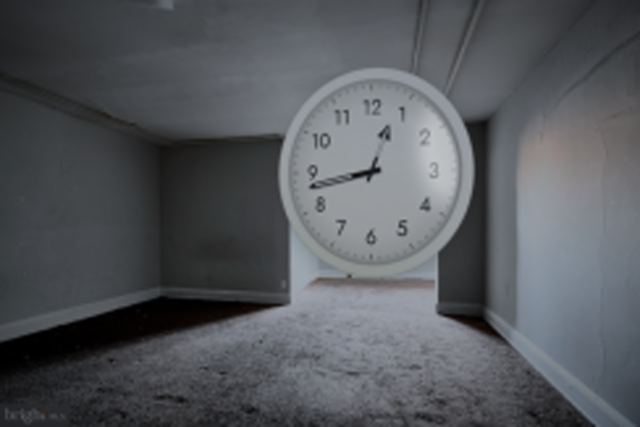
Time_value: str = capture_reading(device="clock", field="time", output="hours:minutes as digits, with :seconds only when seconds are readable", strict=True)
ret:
12:43
